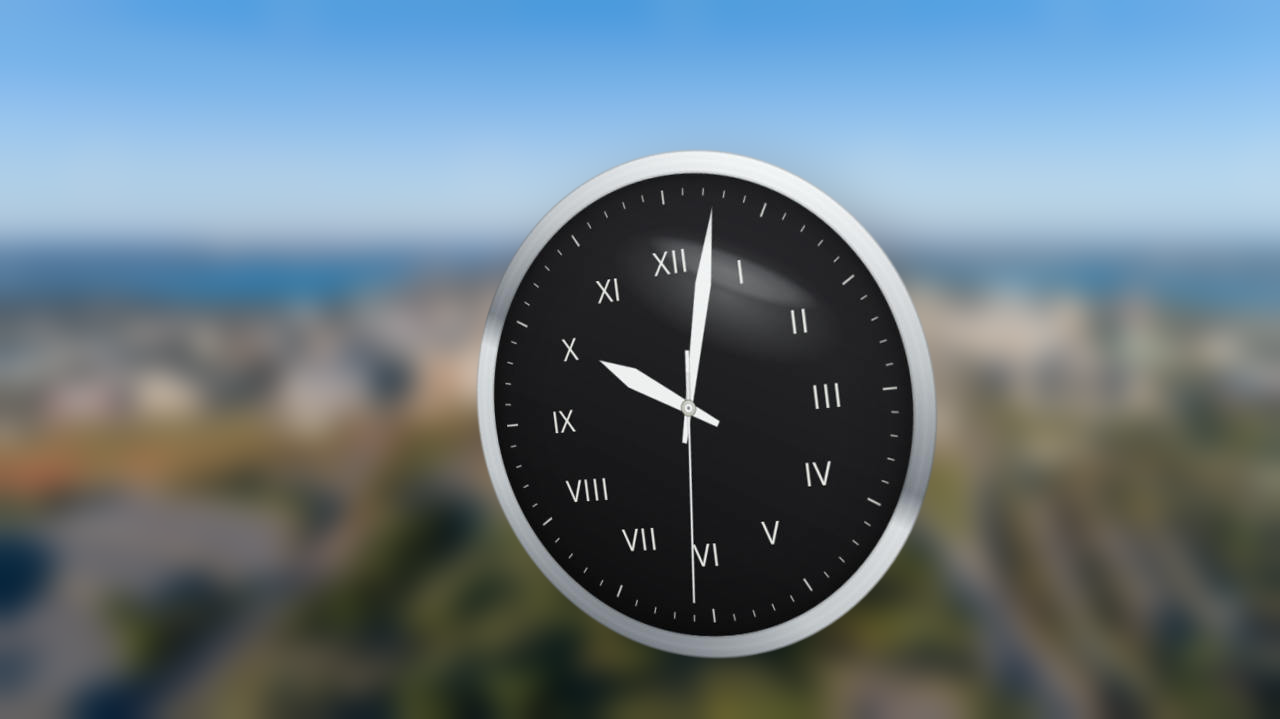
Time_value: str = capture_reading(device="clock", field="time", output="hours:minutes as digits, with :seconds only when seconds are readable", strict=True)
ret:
10:02:31
